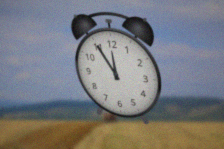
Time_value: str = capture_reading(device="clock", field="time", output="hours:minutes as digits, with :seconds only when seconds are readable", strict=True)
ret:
11:55
